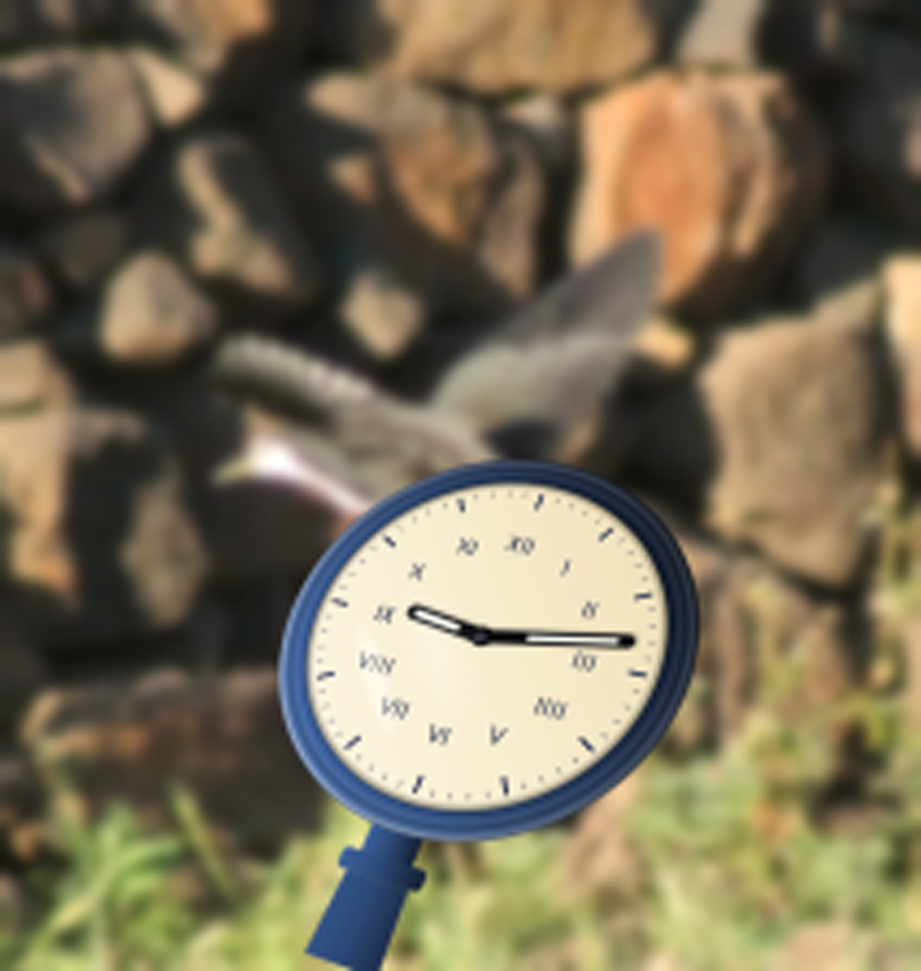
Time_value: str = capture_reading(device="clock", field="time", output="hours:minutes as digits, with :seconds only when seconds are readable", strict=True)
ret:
9:13
